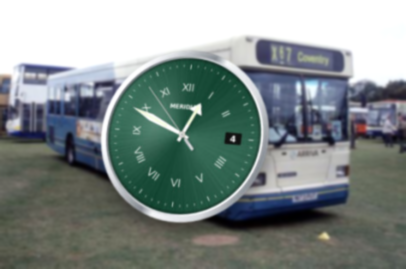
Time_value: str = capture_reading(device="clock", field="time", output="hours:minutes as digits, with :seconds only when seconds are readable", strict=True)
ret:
12:48:53
